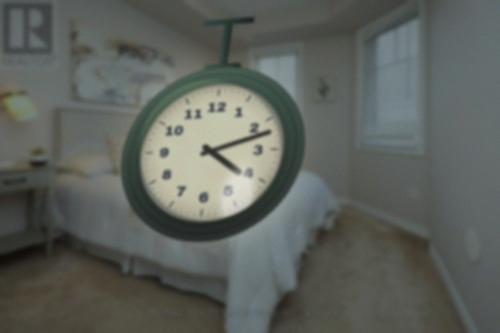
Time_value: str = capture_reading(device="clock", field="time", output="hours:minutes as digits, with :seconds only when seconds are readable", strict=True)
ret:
4:12
